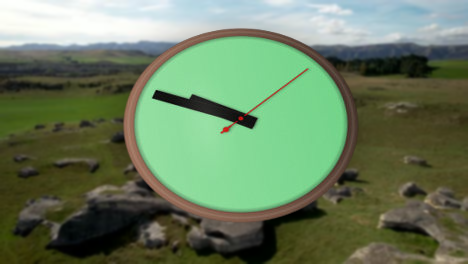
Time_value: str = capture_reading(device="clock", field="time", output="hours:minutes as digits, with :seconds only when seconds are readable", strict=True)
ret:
9:48:08
